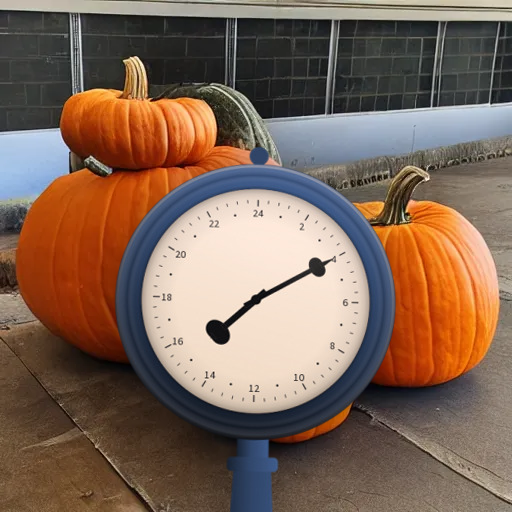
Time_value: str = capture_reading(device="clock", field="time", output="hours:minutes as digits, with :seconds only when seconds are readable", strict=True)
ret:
15:10
